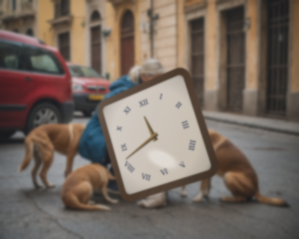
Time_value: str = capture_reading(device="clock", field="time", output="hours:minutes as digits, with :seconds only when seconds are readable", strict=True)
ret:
11:42
